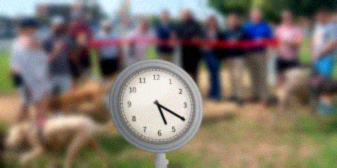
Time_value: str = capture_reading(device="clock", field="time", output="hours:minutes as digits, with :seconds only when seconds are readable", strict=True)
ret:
5:20
